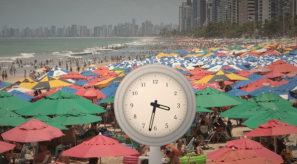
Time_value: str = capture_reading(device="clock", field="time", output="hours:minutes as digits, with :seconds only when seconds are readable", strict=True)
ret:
3:32
